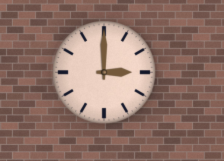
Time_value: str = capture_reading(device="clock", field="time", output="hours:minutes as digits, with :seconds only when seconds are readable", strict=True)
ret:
3:00
